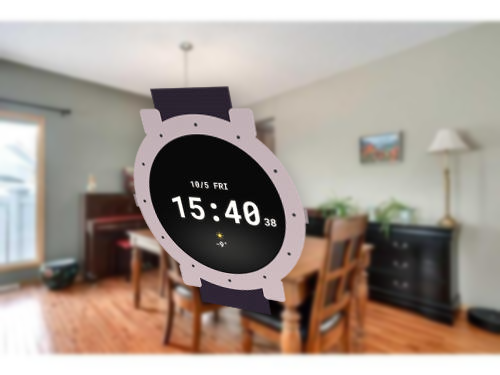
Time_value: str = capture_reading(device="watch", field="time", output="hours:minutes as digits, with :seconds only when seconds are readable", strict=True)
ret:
15:40:38
